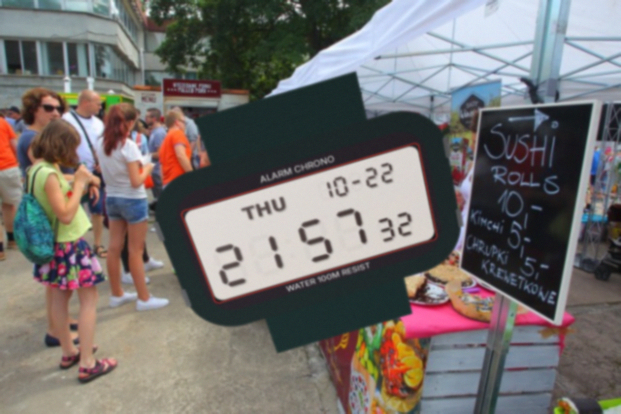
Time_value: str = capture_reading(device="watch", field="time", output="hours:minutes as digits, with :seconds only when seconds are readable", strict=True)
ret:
21:57:32
